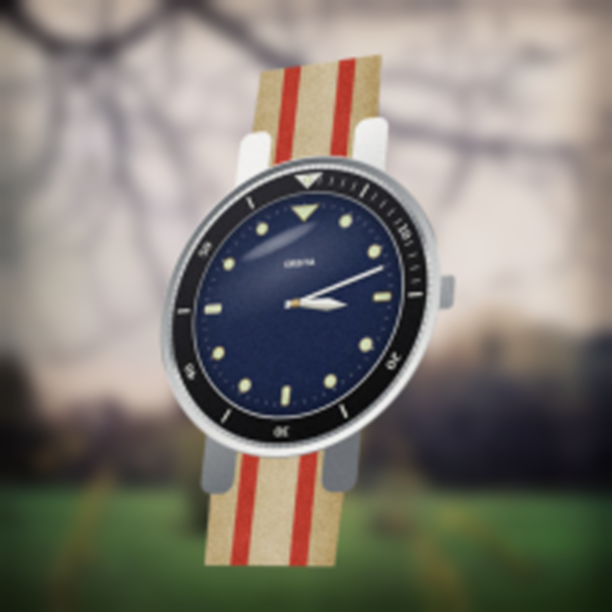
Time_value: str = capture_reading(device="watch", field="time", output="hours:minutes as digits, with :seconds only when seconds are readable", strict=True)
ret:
3:12
